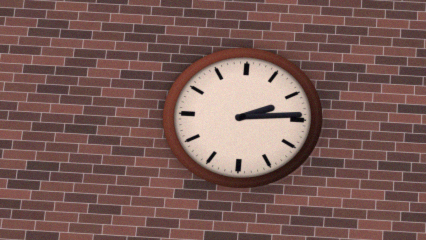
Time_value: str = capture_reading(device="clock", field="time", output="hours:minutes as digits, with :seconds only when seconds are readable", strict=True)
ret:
2:14
